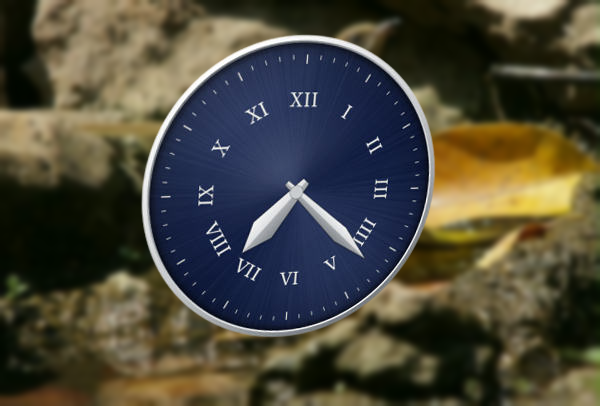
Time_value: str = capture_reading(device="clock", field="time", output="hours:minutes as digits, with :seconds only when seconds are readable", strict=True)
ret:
7:22
